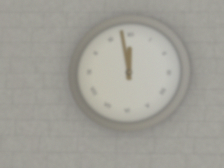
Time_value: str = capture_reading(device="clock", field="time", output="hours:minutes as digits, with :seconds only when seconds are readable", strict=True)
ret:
11:58
